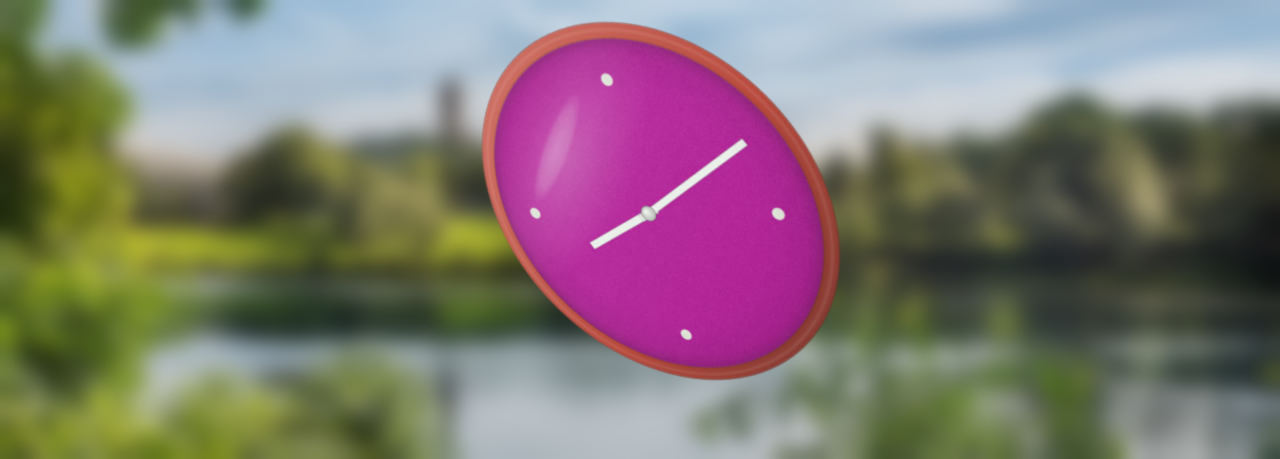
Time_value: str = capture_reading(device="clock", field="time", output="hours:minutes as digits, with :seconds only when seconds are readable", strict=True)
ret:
8:10
